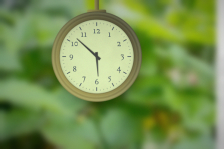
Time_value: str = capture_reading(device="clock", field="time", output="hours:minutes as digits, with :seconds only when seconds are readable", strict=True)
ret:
5:52
